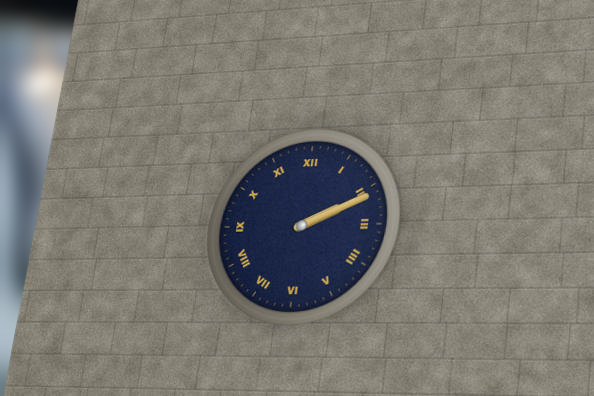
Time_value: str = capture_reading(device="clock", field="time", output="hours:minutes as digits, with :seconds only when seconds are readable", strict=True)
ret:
2:11
